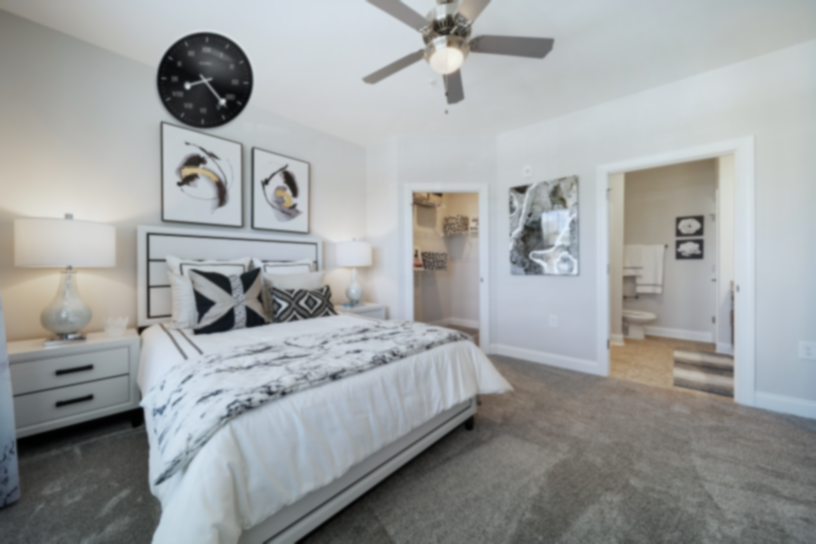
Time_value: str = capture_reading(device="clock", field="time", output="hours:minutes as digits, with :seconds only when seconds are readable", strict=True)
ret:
8:23
